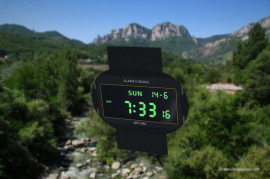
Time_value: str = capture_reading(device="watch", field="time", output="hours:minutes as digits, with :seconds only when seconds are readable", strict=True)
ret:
7:33:16
